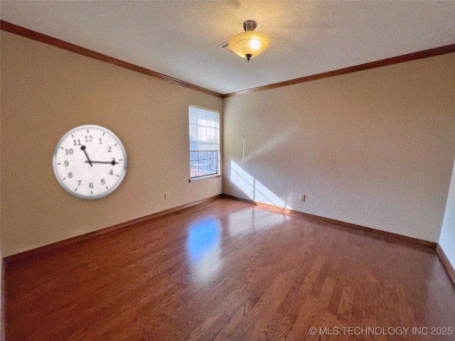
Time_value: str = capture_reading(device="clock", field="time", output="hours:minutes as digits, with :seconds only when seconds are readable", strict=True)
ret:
11:16
